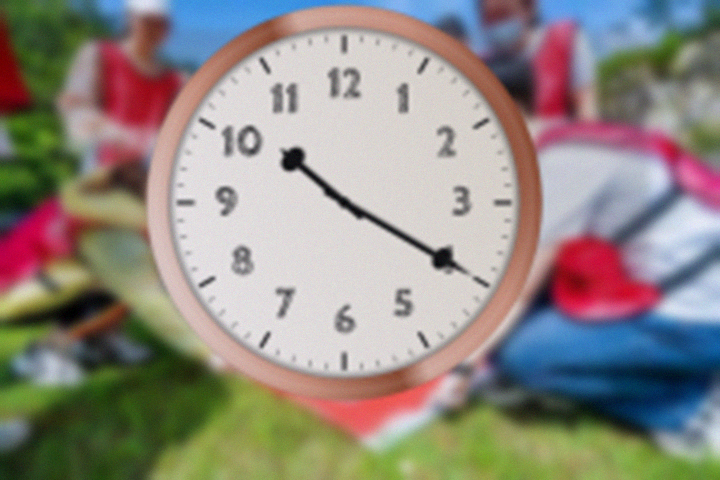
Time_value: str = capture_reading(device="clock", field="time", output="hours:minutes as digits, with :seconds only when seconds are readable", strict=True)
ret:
10:20
